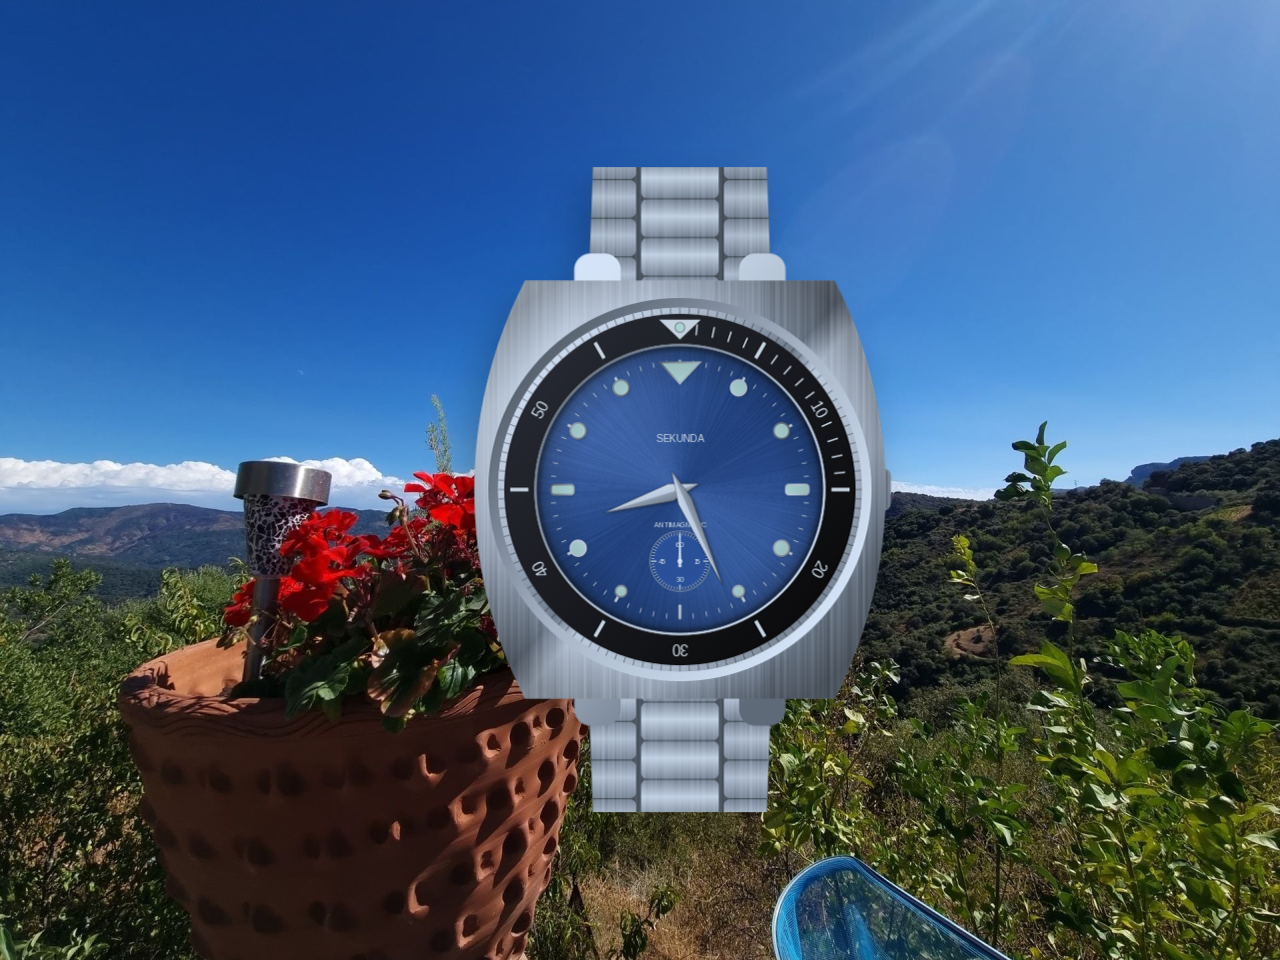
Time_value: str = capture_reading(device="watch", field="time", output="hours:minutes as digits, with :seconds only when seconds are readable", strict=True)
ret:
8:26
